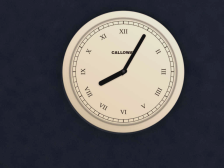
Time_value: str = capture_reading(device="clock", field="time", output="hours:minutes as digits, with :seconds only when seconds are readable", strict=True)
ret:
8:05
